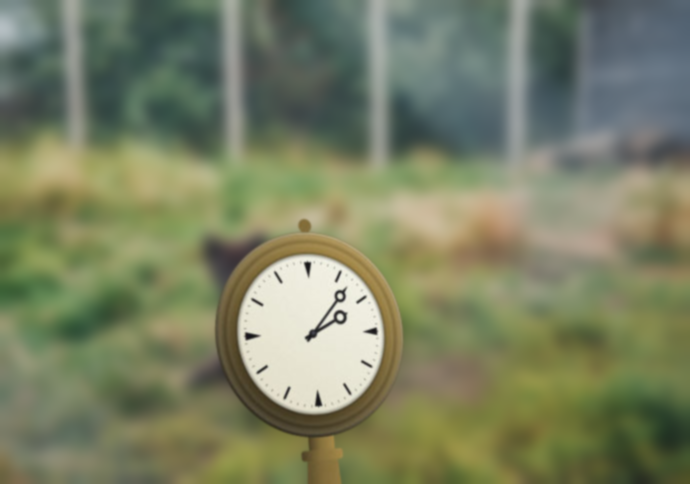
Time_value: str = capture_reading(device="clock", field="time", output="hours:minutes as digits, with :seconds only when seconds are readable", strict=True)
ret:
2:07
